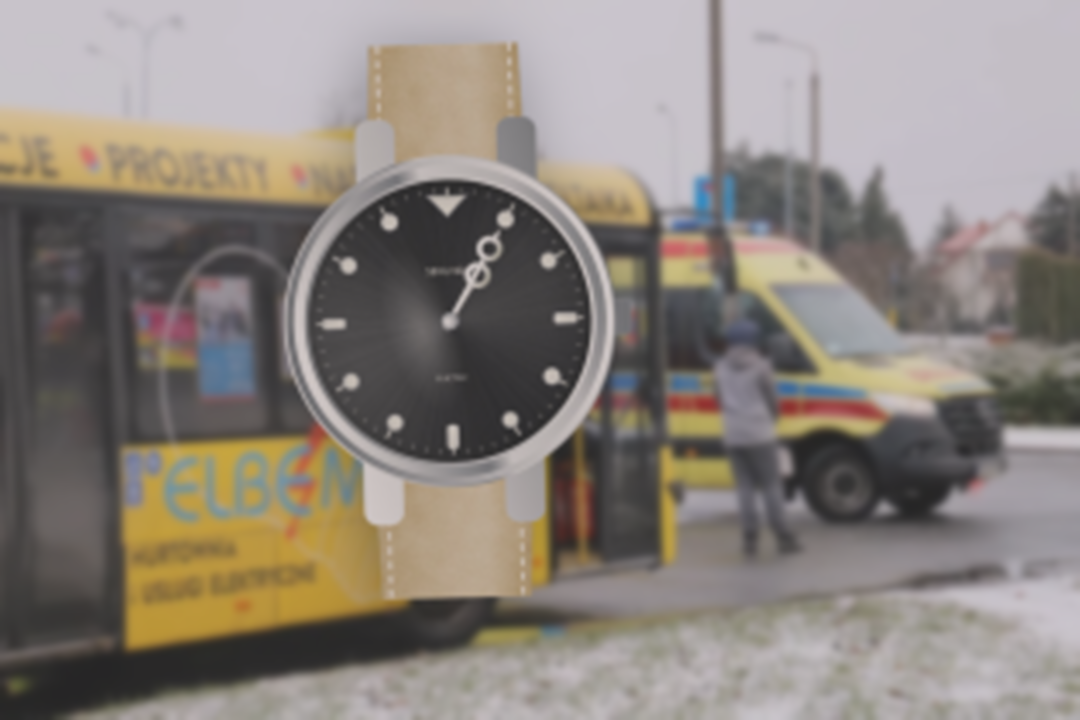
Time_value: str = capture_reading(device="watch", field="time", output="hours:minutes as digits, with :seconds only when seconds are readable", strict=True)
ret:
1:05
